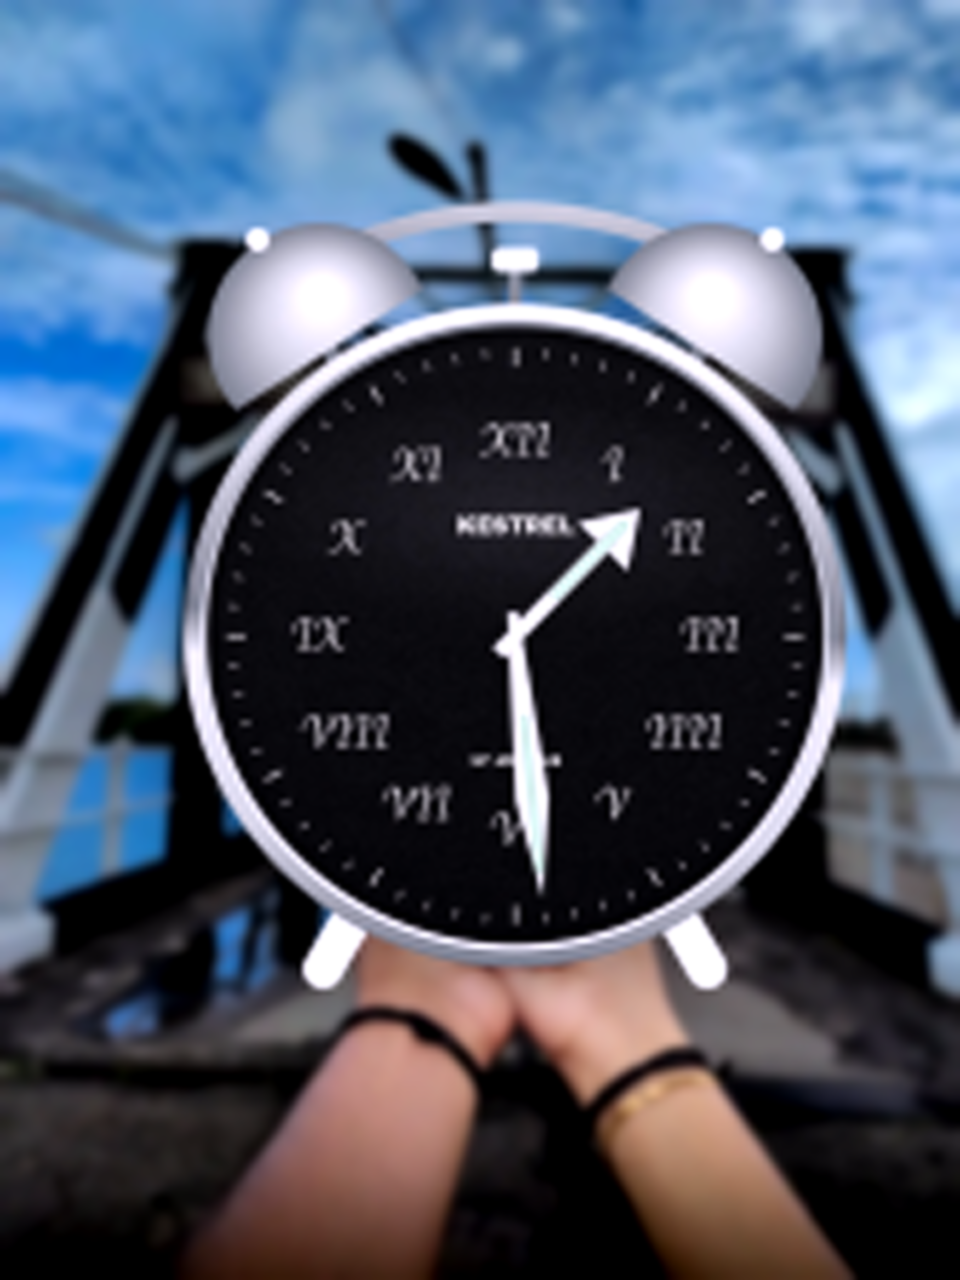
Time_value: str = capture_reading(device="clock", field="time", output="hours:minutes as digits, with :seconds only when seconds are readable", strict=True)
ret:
1:29
